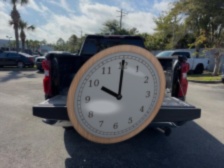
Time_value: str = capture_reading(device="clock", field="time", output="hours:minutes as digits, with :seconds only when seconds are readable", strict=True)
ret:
10:00
